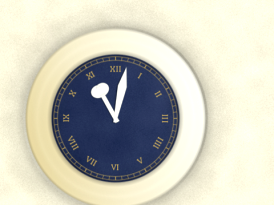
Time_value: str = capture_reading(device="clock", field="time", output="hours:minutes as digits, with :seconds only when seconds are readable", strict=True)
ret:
11:02
